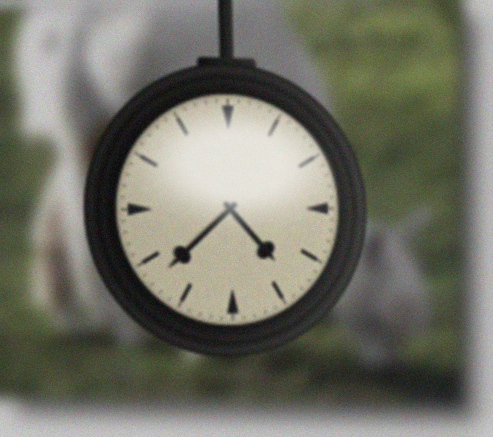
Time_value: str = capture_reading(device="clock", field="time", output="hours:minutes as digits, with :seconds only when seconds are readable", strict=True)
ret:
4:38
